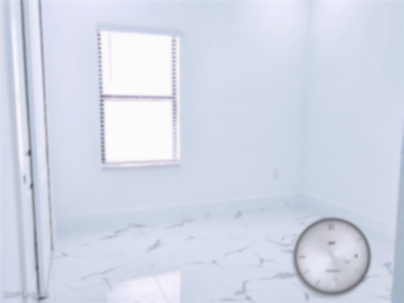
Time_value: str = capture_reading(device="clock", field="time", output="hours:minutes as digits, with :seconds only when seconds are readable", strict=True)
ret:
3:28
